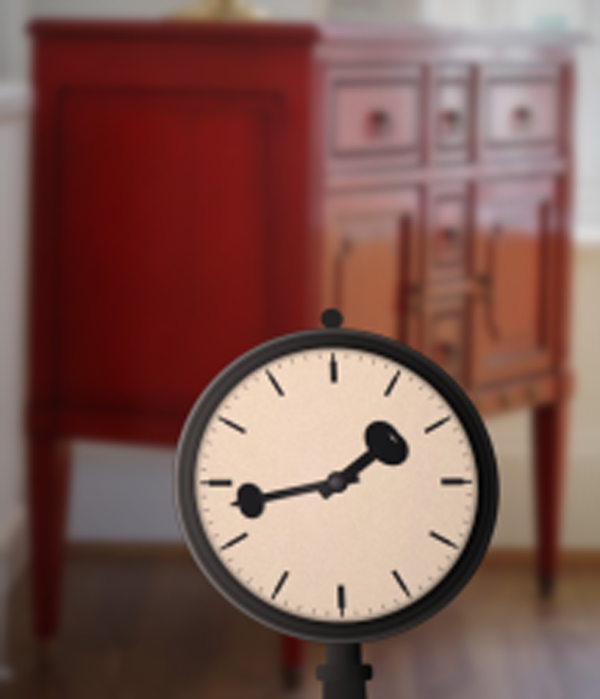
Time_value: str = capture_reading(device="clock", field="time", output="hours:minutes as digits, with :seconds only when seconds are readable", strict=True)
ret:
1:43
